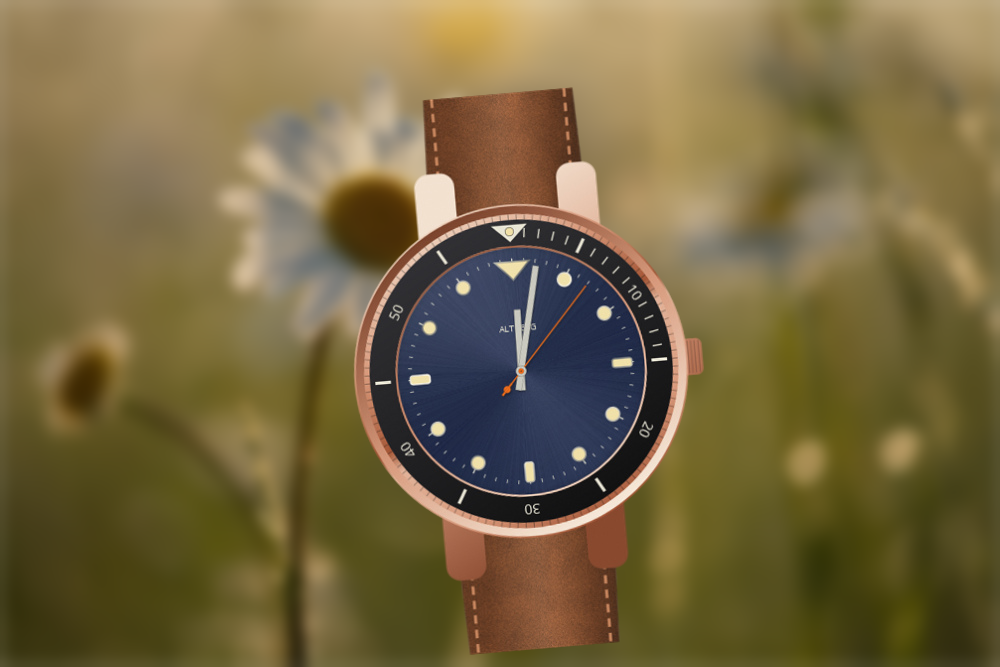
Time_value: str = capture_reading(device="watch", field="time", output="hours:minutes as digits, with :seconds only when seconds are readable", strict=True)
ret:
12:02:07
